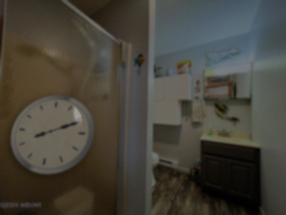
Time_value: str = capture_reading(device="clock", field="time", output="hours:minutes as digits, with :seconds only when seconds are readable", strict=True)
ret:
8:11
